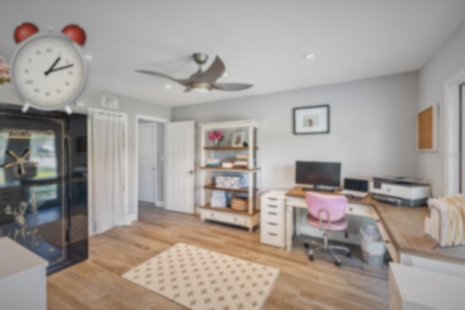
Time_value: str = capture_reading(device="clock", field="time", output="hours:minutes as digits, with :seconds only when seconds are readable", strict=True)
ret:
1:12
